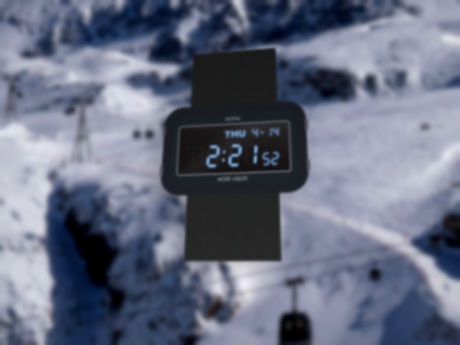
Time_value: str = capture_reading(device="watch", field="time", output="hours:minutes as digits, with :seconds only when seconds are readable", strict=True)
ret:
2:21:52
